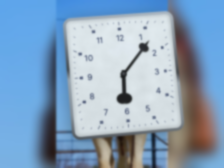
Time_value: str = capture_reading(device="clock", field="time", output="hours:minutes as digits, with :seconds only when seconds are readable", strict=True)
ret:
6:07
